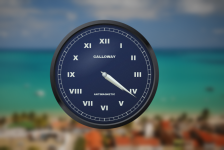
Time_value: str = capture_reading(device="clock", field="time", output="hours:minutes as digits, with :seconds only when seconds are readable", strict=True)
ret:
4:21
